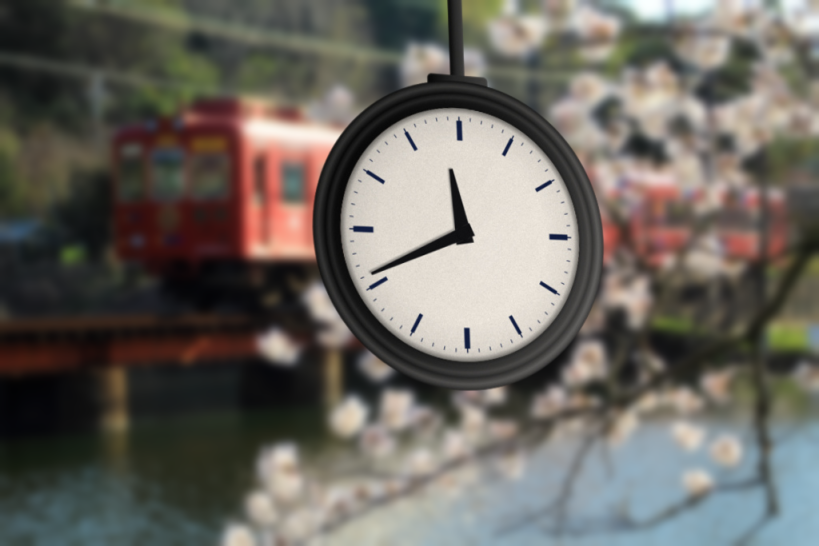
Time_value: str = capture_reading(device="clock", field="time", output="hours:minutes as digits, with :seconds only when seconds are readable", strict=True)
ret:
11:41
